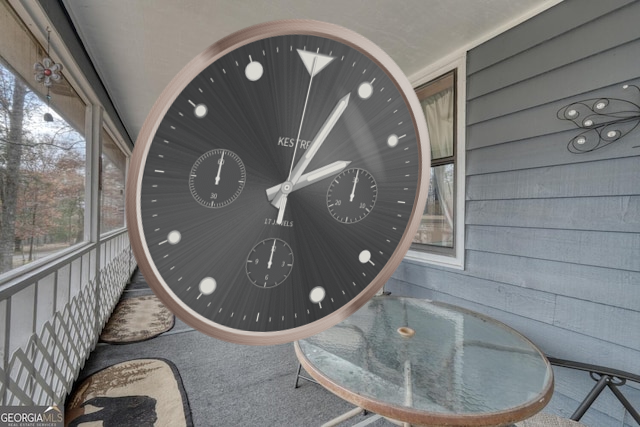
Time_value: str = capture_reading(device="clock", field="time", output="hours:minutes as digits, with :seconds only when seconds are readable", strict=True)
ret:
2:04
